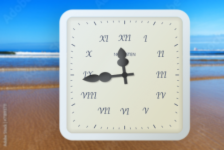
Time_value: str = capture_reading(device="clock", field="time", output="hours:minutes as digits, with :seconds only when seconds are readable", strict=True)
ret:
11:44
